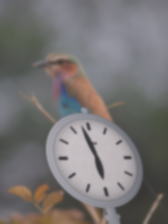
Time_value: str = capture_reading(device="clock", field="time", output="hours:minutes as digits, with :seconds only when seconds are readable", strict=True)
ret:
5:58
